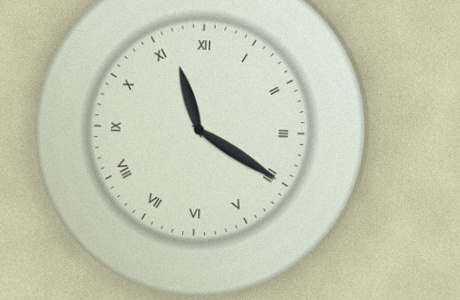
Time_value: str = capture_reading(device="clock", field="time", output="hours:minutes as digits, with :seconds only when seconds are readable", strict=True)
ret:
11:20
